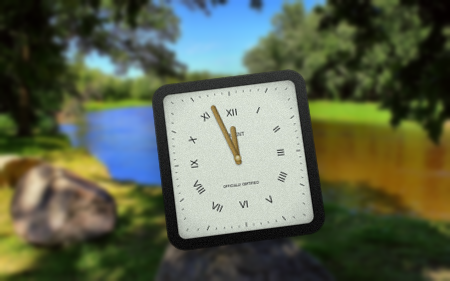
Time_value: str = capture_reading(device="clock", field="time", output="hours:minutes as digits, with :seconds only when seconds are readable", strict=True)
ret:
11:57
